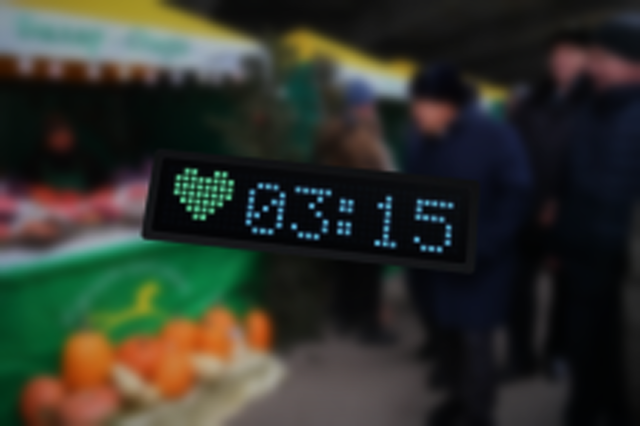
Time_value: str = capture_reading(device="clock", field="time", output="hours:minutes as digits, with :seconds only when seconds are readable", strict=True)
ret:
3:15
